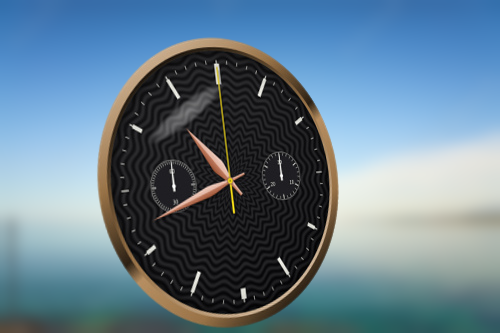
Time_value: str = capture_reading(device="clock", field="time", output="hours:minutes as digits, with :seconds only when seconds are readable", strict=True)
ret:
10:42
